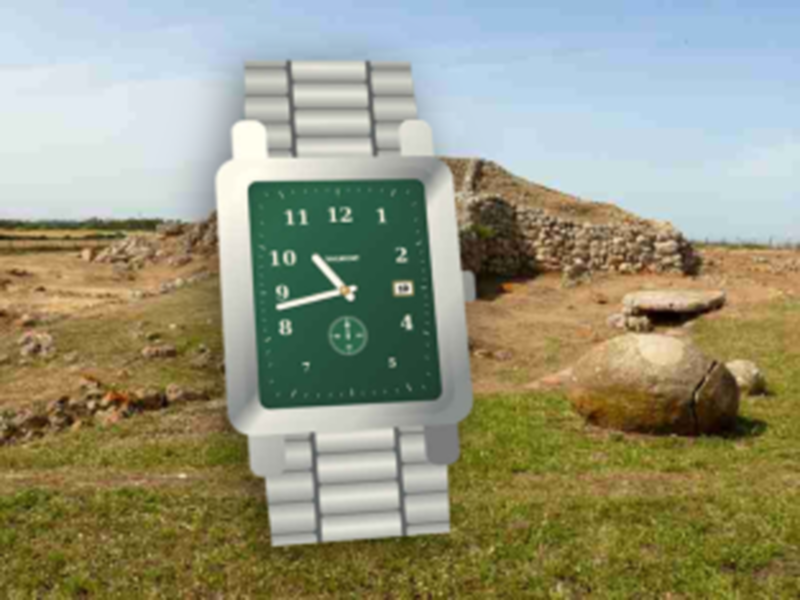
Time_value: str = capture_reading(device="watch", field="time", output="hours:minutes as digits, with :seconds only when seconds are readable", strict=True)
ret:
10:43
